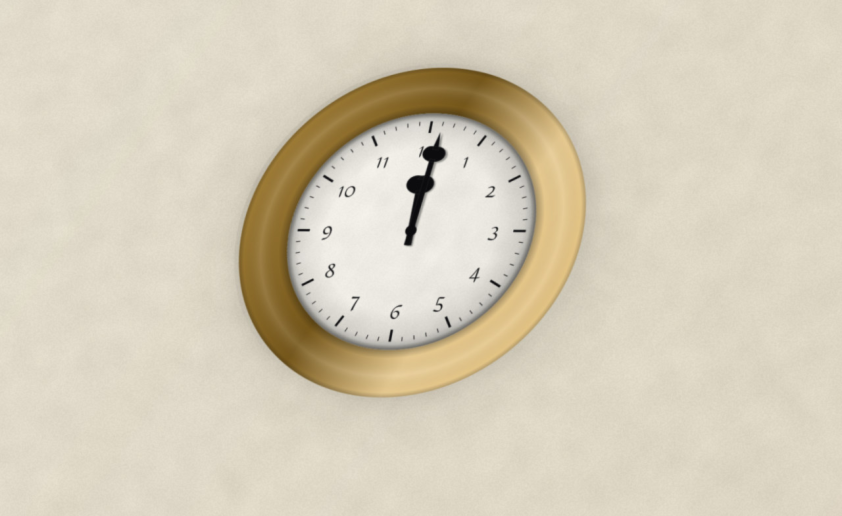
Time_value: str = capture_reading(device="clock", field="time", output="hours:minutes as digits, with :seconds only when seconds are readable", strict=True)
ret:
12:01
